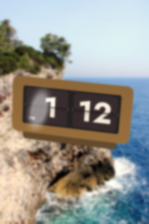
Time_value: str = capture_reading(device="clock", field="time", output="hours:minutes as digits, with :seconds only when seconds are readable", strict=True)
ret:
1:12
